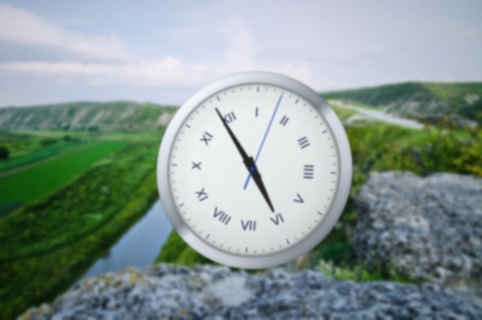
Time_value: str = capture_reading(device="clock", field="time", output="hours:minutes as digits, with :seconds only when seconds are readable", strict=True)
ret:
5:59:08
